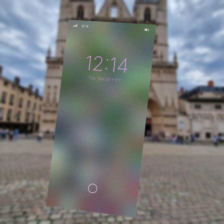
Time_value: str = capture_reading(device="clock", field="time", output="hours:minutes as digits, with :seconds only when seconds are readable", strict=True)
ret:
12:14
